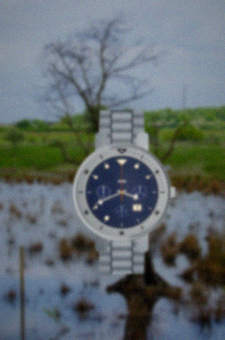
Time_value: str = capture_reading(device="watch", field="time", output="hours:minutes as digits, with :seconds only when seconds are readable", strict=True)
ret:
3:41
